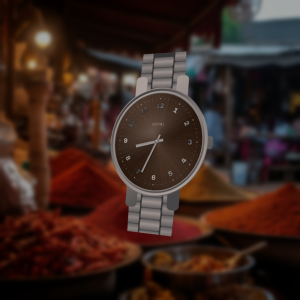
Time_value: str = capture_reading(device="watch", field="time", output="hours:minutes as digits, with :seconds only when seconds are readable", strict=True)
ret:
8:34
